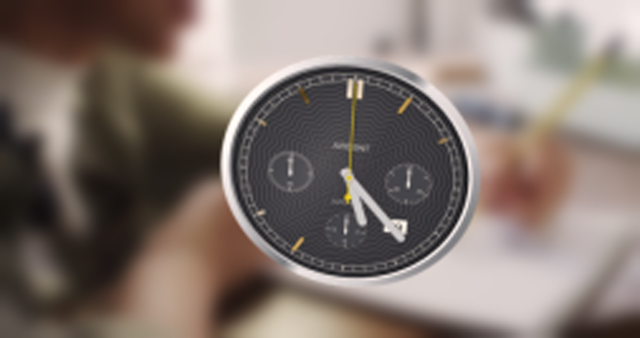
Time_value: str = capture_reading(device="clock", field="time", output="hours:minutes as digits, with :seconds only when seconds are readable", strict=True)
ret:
5:23
